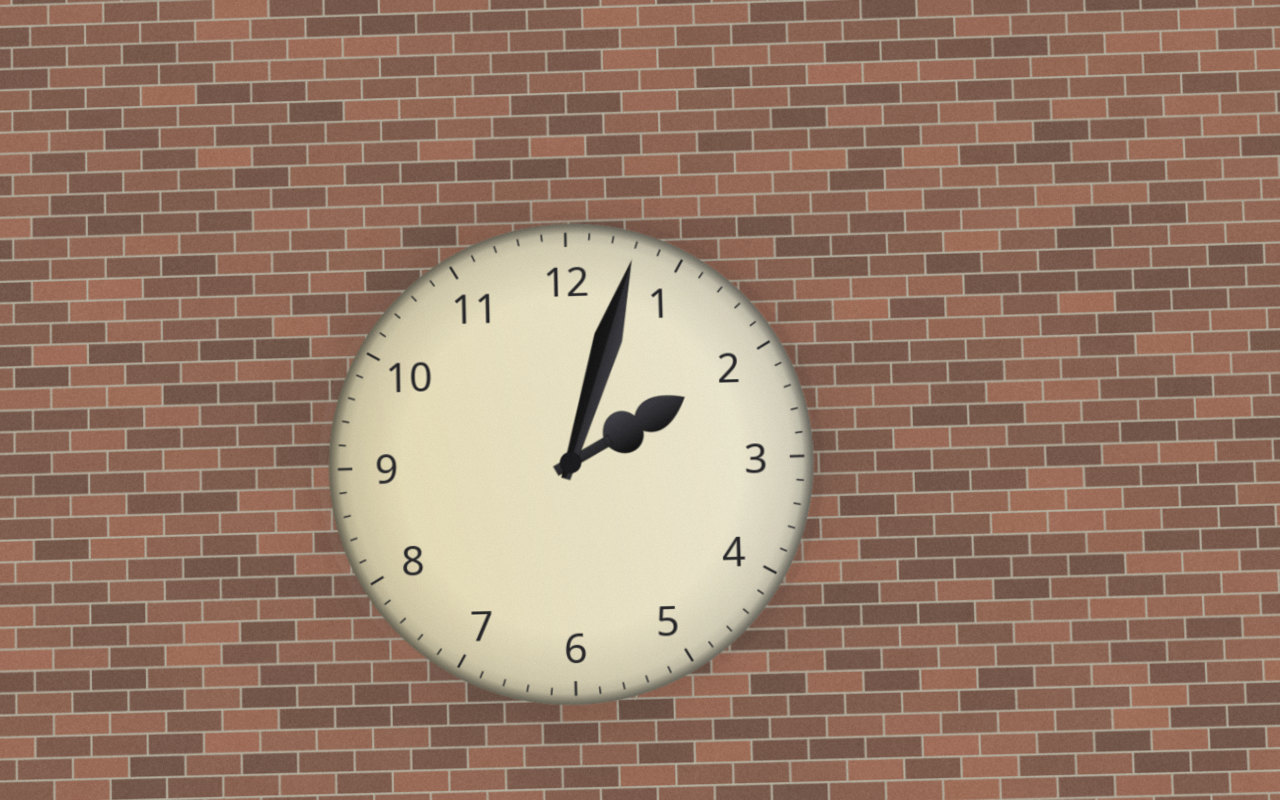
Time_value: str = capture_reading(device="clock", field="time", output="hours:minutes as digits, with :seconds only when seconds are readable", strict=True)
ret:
2:03
